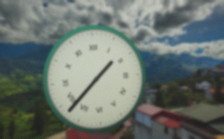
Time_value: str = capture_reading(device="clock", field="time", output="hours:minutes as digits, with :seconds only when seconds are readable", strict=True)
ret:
1:38
